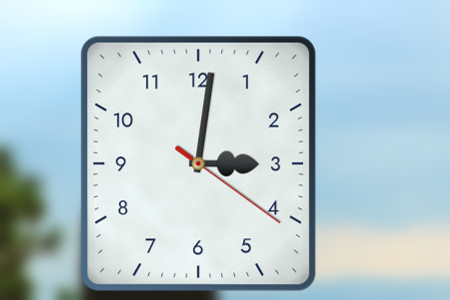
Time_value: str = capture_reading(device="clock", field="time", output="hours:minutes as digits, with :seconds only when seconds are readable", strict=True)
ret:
3:01:21
